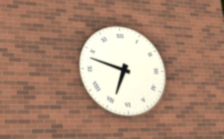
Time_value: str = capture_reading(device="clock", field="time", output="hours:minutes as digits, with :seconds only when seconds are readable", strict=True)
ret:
6:48
